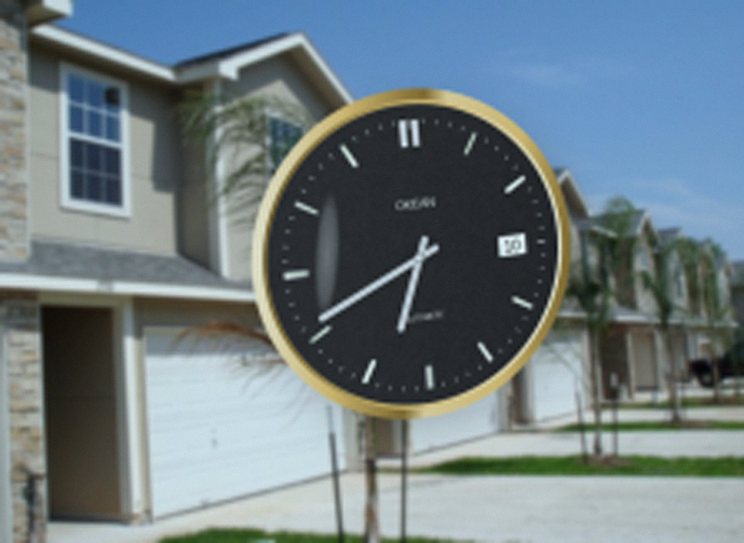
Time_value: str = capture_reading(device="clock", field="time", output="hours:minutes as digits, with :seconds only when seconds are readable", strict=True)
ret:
6:41
